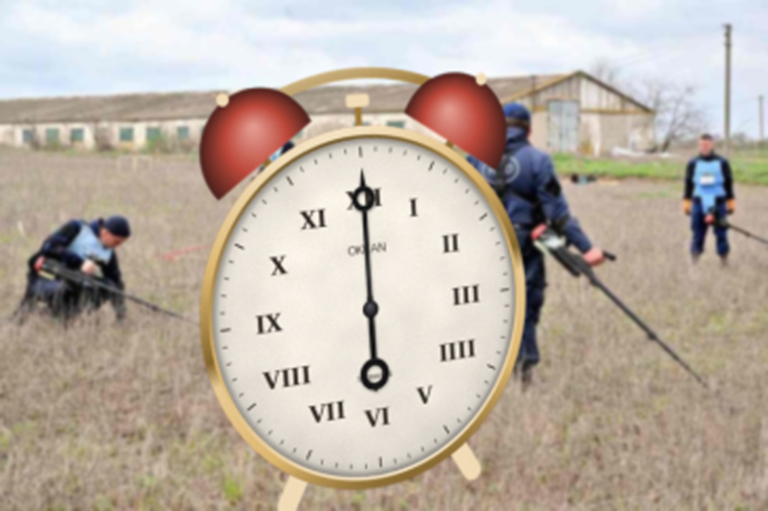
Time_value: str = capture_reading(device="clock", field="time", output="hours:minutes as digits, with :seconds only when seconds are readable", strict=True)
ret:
6:00
